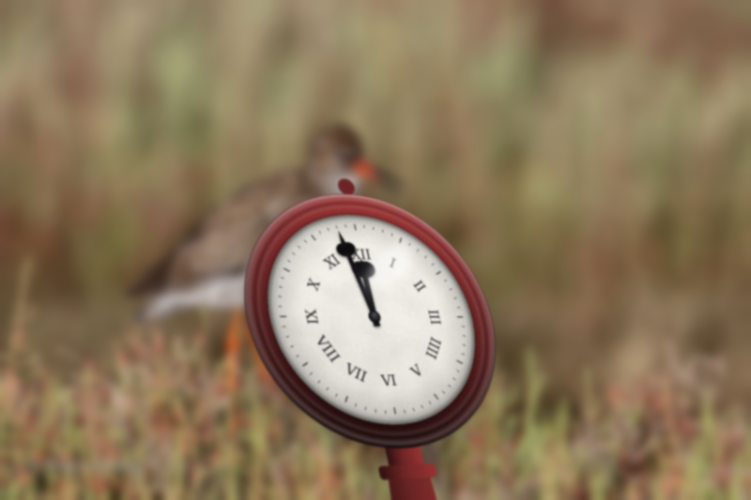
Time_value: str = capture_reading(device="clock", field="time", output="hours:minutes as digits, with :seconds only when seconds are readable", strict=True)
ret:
11:58
